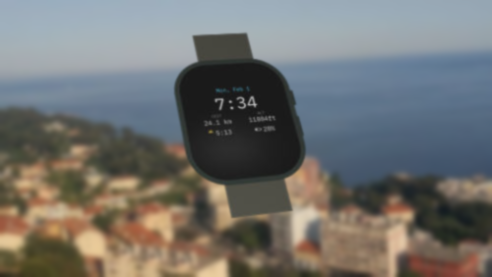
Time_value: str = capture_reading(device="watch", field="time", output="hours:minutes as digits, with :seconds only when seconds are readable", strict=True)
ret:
7:34
